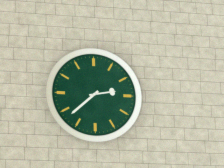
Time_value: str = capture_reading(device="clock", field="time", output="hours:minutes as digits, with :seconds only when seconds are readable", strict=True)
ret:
2:38
